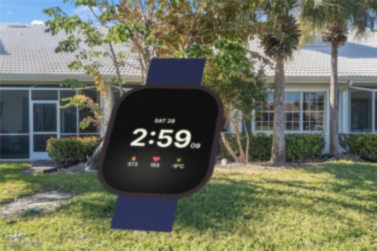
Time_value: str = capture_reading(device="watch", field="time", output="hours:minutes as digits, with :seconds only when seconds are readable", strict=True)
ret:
2:59
